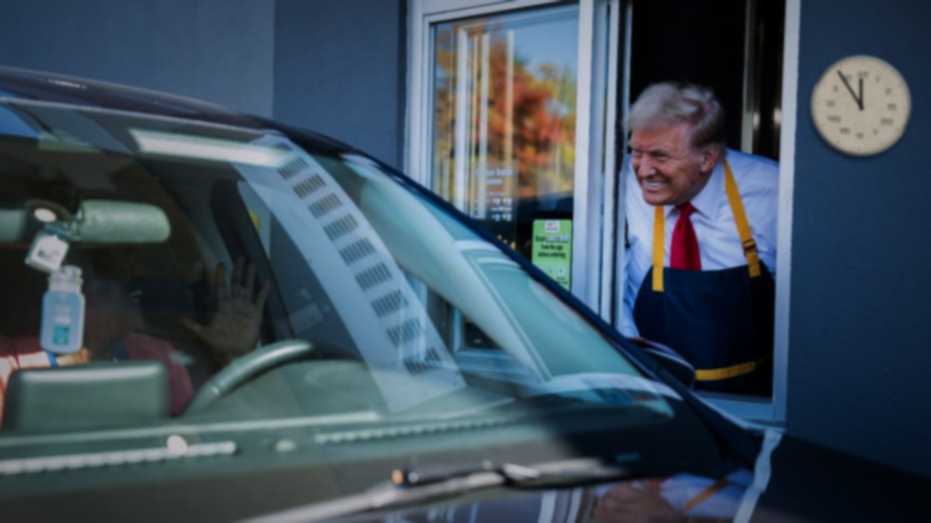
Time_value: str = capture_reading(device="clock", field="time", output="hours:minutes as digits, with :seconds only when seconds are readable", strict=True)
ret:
11:54
